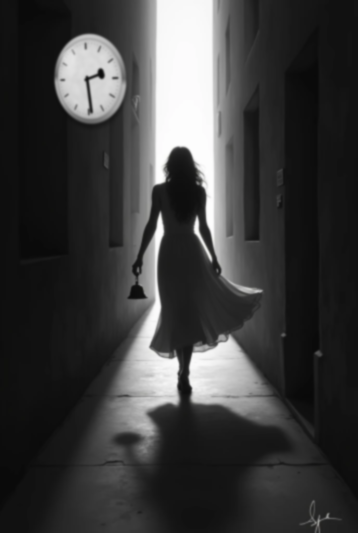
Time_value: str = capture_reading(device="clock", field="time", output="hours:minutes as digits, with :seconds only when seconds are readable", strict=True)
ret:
2:29
